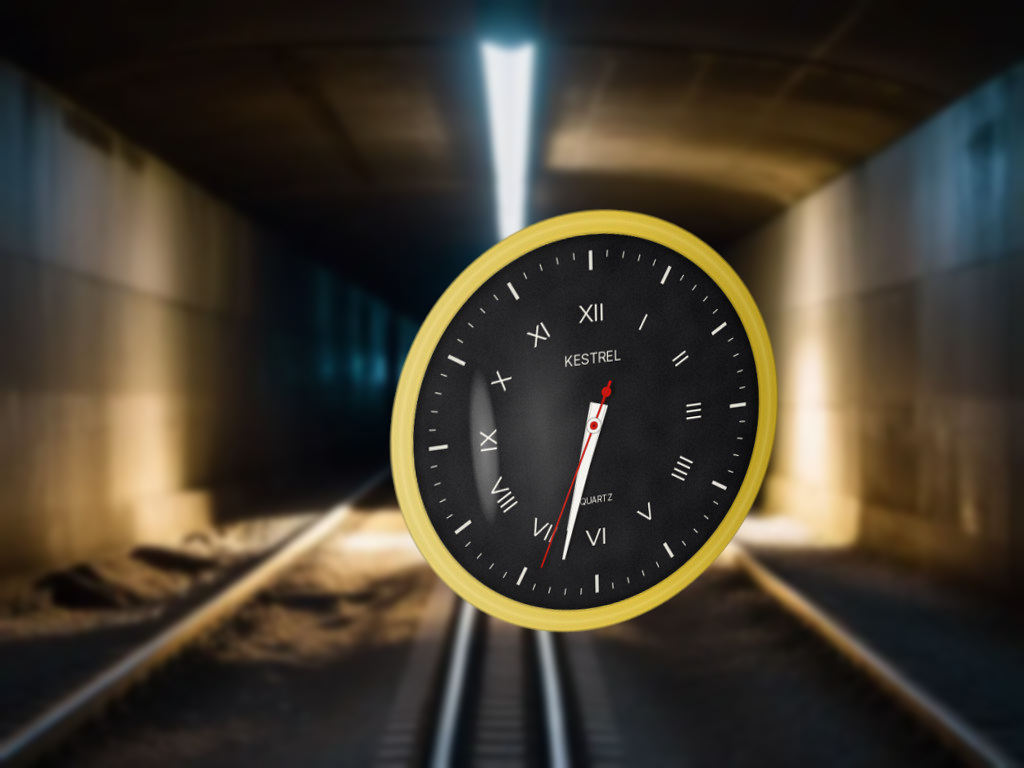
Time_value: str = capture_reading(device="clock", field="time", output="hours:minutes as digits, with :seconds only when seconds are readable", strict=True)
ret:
6:32:34
